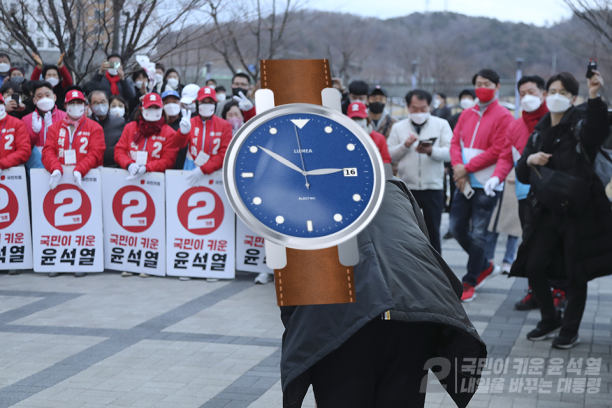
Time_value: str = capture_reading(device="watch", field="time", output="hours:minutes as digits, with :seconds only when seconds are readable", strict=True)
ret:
2:50:59
